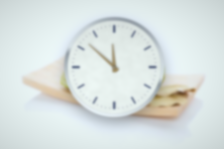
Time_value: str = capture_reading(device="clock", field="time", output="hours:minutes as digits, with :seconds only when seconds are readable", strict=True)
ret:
11:52
